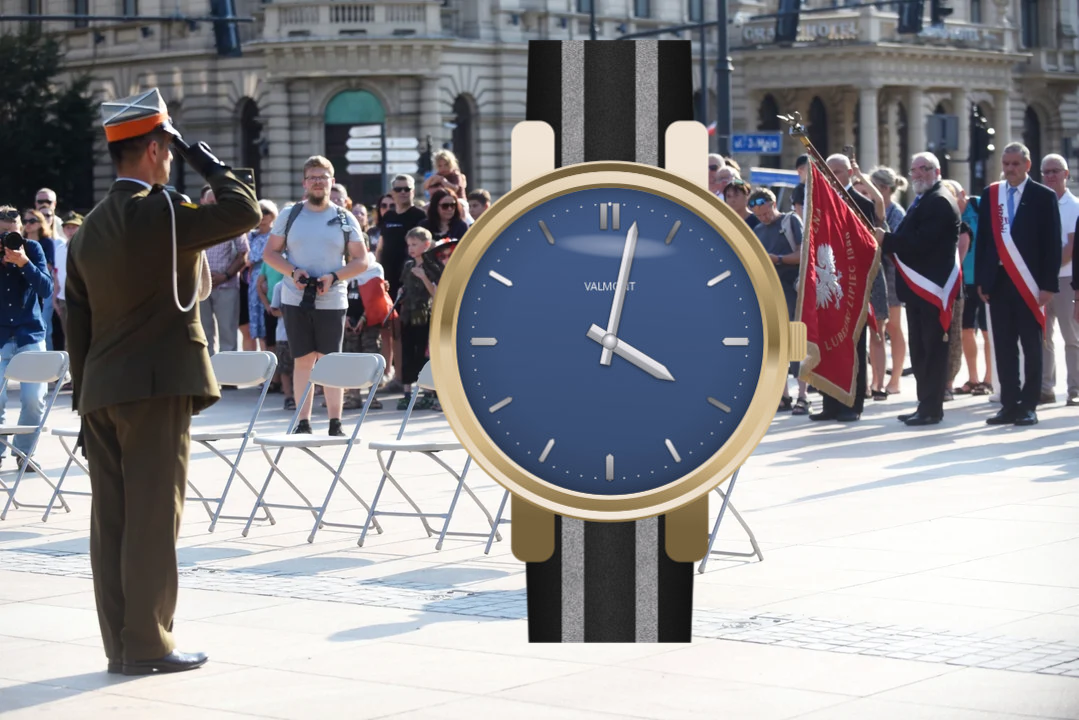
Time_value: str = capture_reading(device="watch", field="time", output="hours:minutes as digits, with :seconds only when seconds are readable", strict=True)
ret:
4:02
